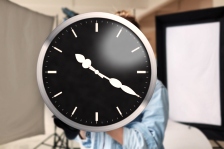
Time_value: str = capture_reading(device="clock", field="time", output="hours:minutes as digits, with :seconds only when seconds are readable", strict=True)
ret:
10:20
